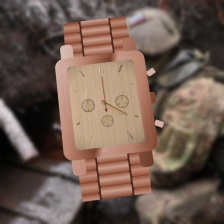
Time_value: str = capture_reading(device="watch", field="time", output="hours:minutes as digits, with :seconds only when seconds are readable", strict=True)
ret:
4:21
